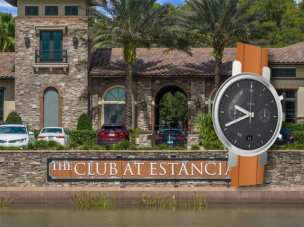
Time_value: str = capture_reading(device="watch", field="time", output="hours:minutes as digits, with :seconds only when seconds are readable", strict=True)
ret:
9:41
